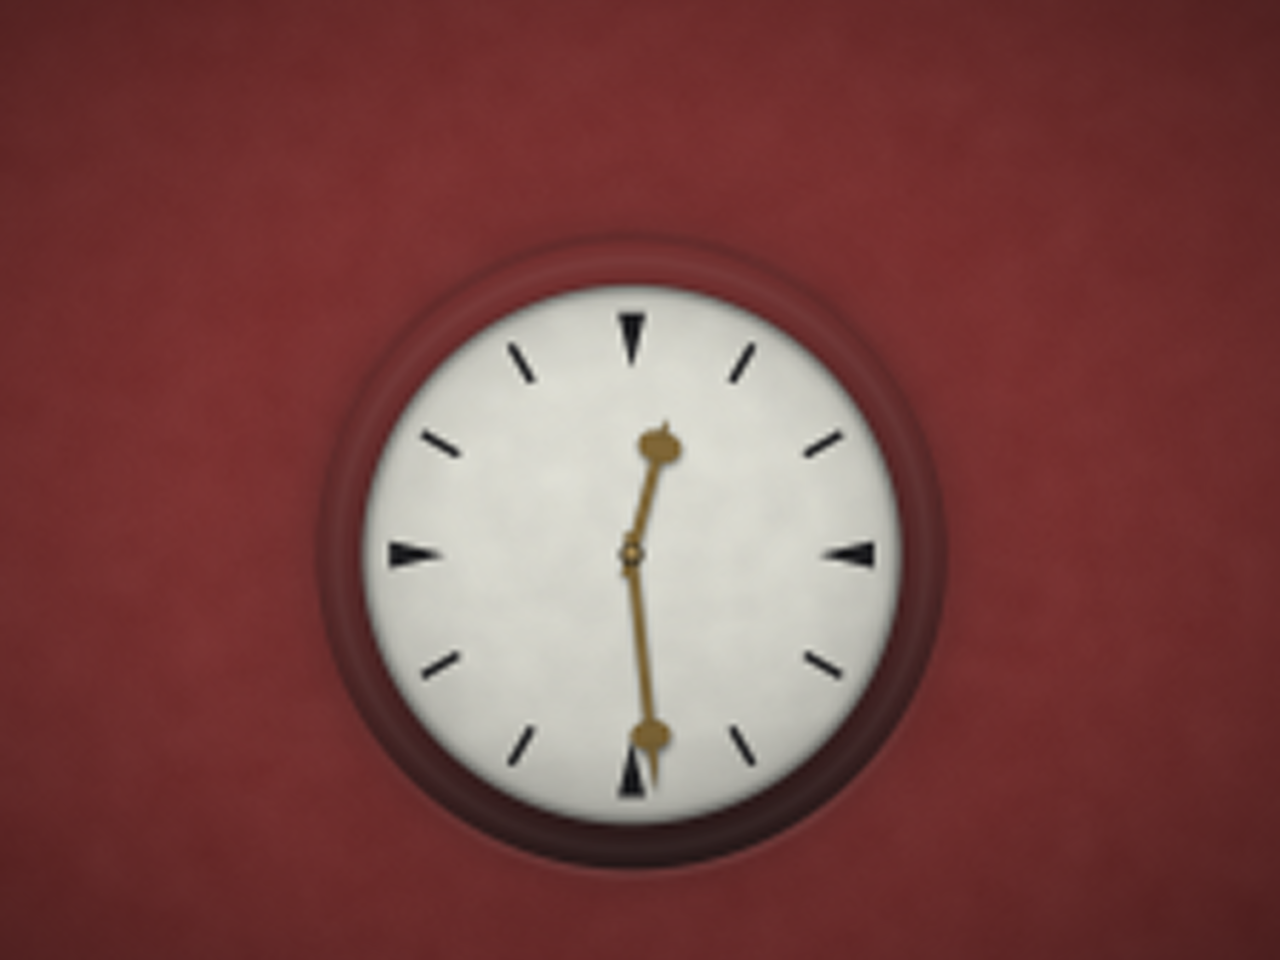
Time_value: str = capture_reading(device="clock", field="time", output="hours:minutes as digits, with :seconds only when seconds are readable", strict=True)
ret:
12:29
